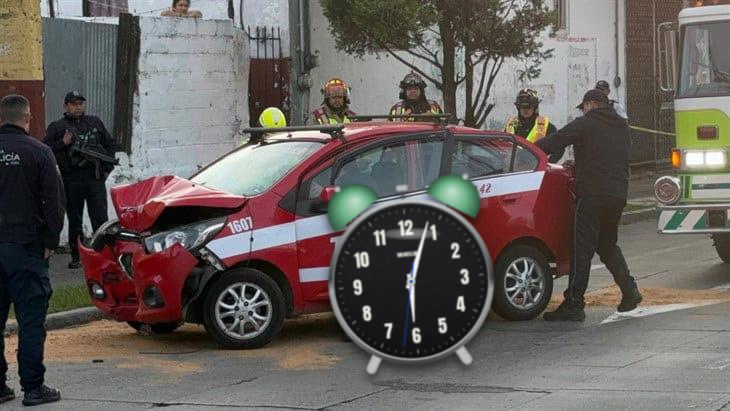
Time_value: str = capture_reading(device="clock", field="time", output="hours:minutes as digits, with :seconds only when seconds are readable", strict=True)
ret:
6:03:32
